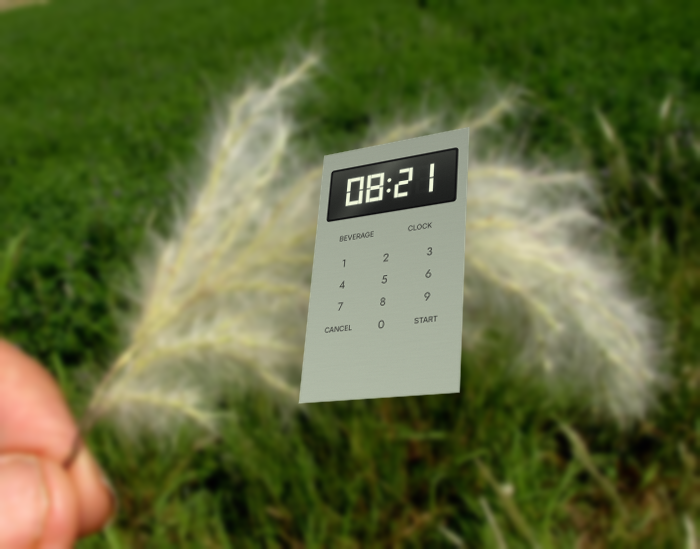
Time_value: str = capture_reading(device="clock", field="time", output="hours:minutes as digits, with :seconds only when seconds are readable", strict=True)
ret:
8:21
